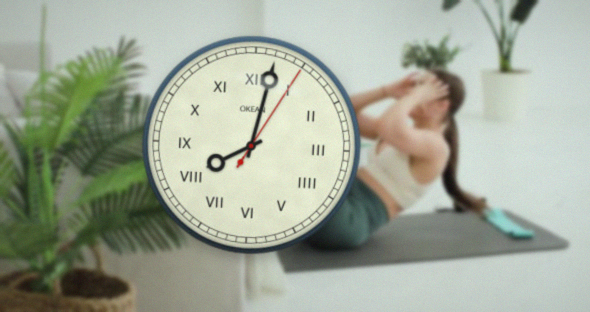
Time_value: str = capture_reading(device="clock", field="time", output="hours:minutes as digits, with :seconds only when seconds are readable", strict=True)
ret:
8:02:05
